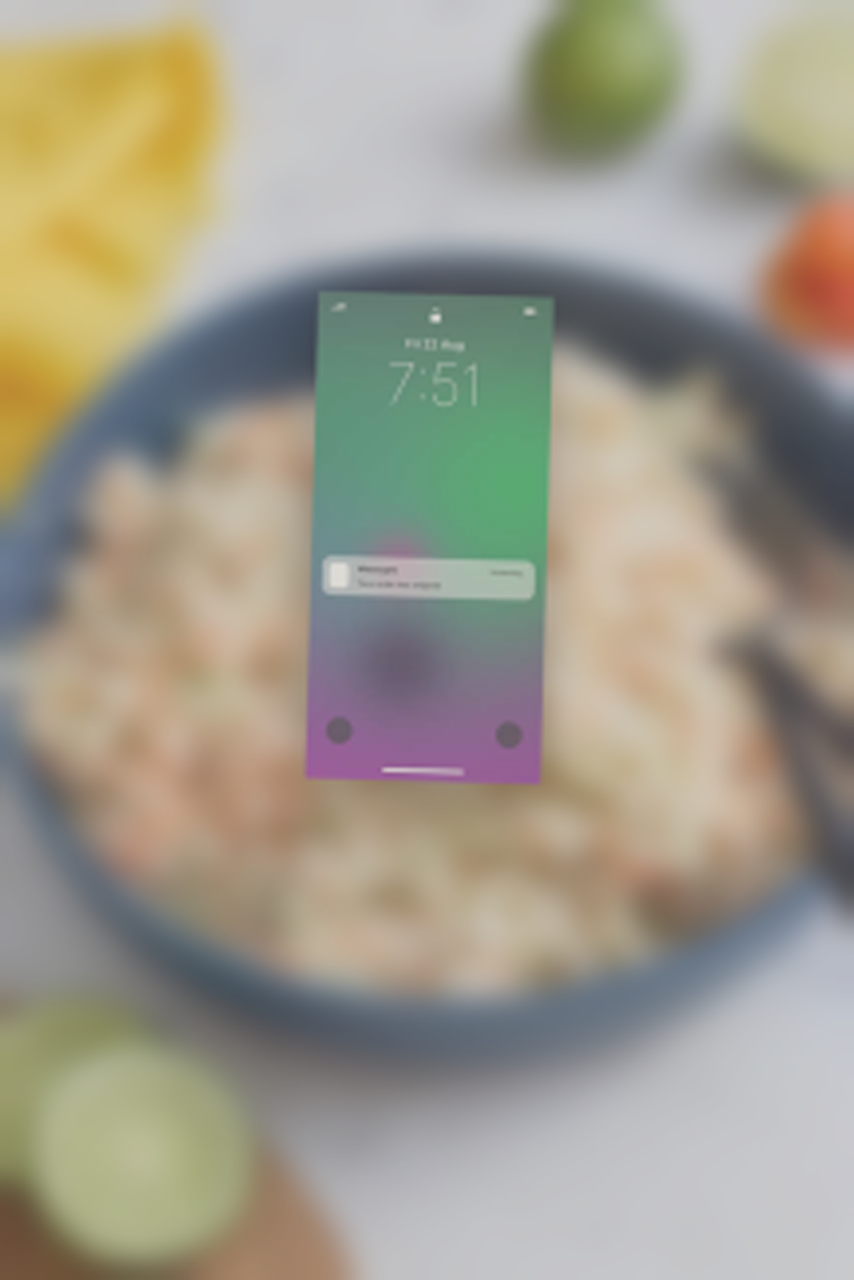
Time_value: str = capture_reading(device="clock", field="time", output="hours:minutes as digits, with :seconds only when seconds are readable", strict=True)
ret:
7:51
